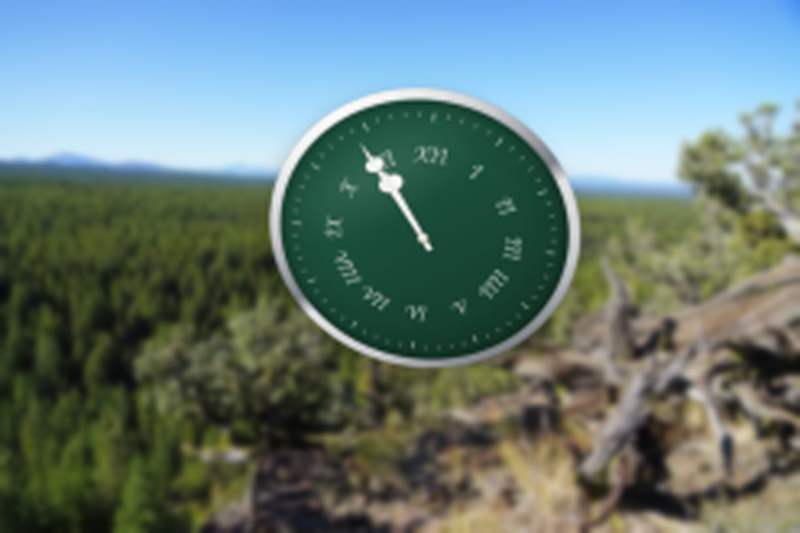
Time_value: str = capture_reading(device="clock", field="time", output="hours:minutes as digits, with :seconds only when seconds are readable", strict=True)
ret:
10:54
